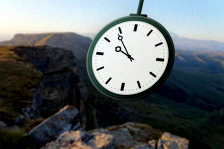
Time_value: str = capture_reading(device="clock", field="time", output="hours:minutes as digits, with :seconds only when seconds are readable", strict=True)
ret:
9:54
